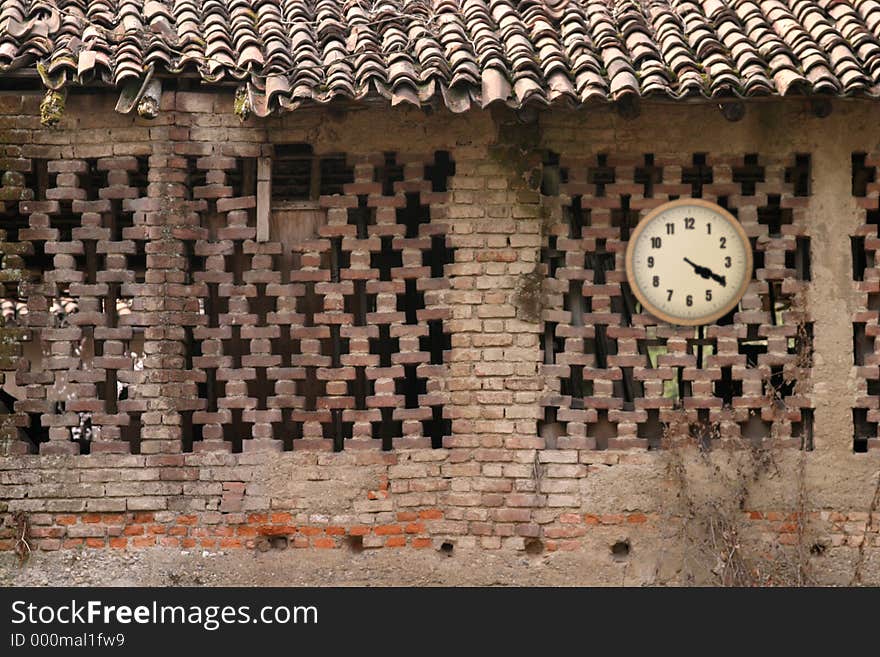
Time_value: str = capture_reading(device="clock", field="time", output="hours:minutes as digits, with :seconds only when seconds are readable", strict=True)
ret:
4:20
